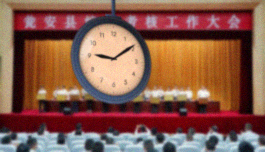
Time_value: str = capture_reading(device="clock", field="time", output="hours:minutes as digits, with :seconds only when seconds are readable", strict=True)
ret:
9:09
